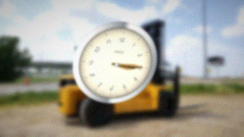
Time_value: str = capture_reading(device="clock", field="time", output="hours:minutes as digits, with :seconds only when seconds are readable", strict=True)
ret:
3:15
